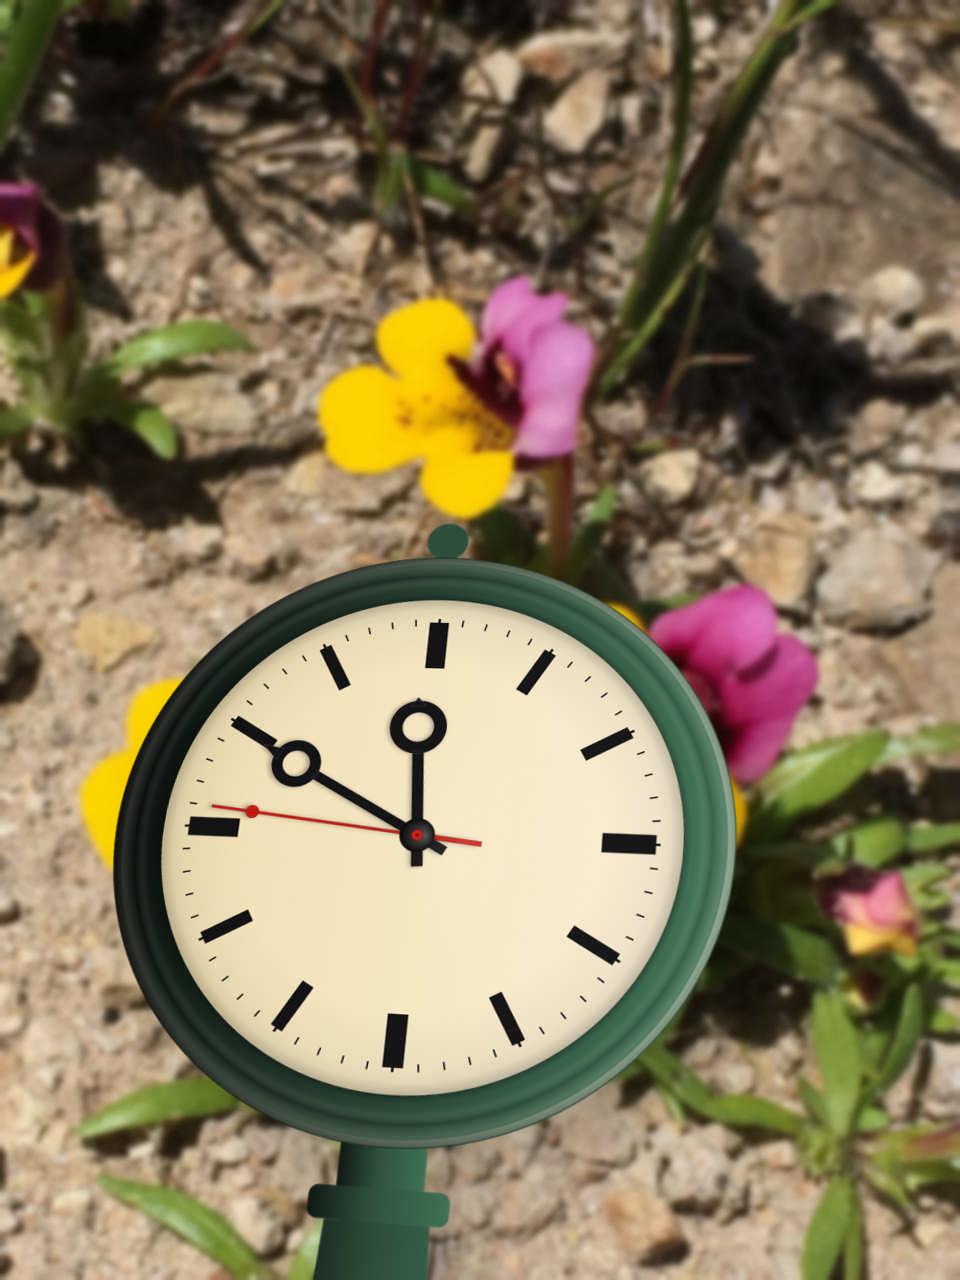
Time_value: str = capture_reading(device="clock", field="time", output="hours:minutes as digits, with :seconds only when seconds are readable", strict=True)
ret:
11:49:46
